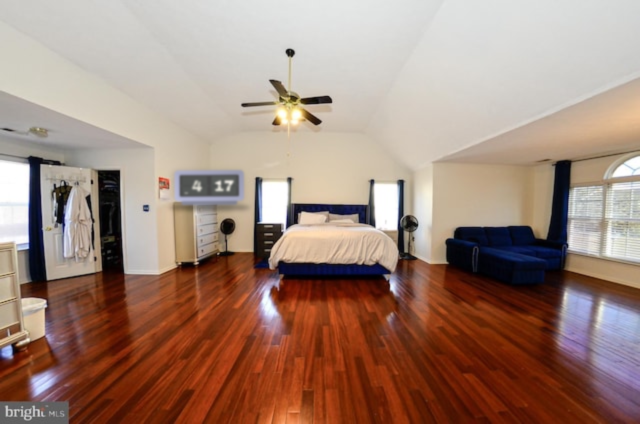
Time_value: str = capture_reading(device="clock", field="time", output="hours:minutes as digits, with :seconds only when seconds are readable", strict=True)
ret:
4:17
